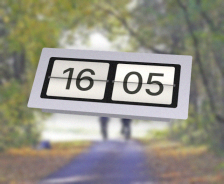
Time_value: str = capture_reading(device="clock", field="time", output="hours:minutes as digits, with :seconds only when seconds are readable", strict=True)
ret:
16:05
